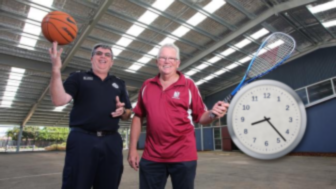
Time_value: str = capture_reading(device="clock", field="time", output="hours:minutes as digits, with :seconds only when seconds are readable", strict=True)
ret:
8:23
